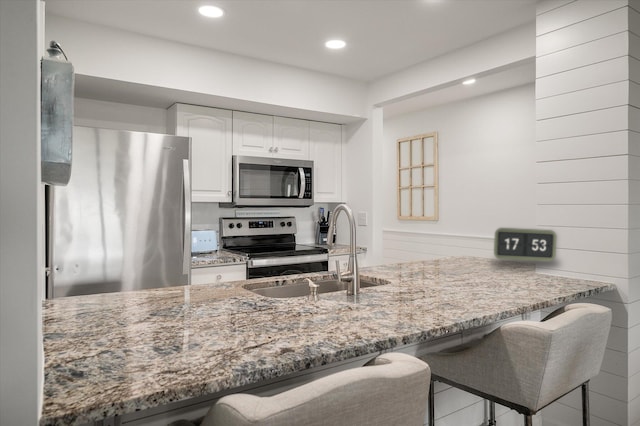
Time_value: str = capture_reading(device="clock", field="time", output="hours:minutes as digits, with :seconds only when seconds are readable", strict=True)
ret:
17:53
